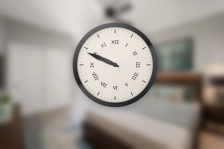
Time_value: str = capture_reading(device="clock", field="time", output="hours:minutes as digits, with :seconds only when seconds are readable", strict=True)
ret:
9:49
